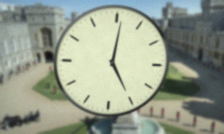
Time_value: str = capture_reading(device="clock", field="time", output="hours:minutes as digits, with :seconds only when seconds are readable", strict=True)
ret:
5:01
